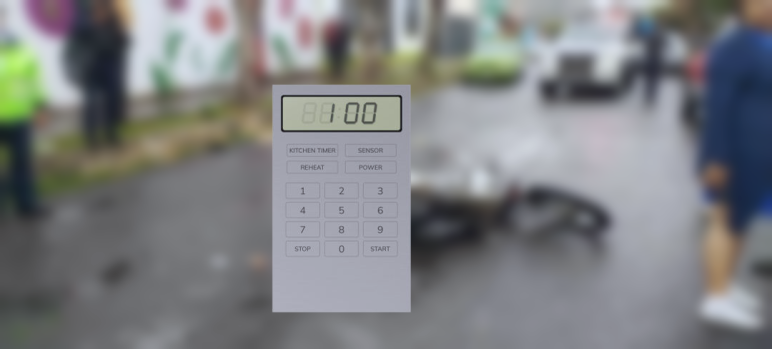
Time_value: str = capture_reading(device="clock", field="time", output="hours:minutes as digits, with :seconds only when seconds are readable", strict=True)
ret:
1:00
